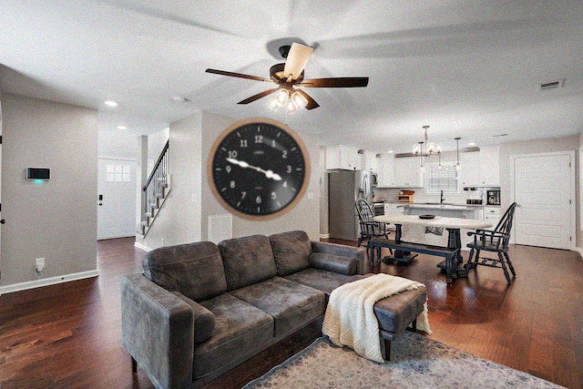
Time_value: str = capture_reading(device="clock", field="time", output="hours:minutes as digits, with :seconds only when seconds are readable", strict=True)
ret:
3:48
